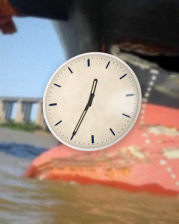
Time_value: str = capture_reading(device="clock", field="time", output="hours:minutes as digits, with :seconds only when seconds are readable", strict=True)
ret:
12:35
